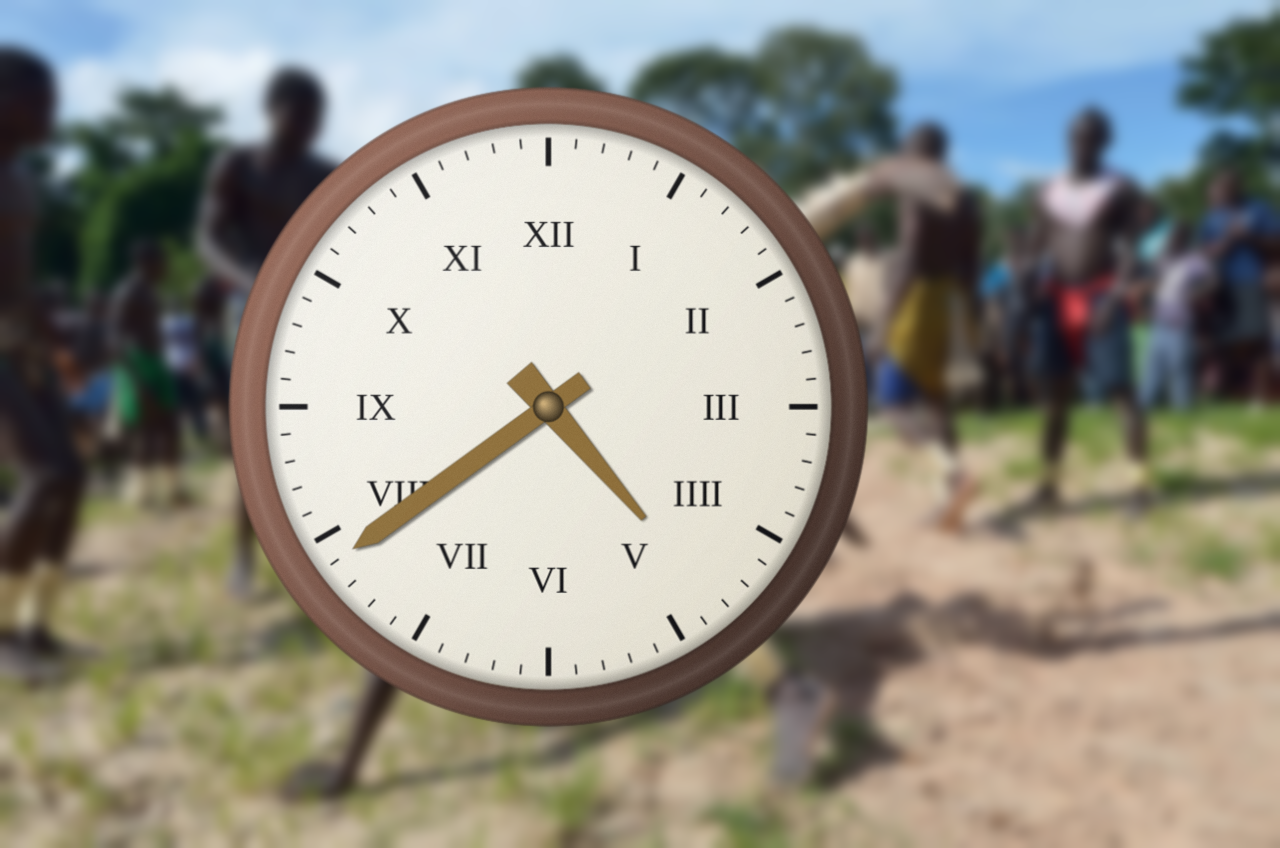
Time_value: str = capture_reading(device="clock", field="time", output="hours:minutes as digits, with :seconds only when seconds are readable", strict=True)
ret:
4:39
